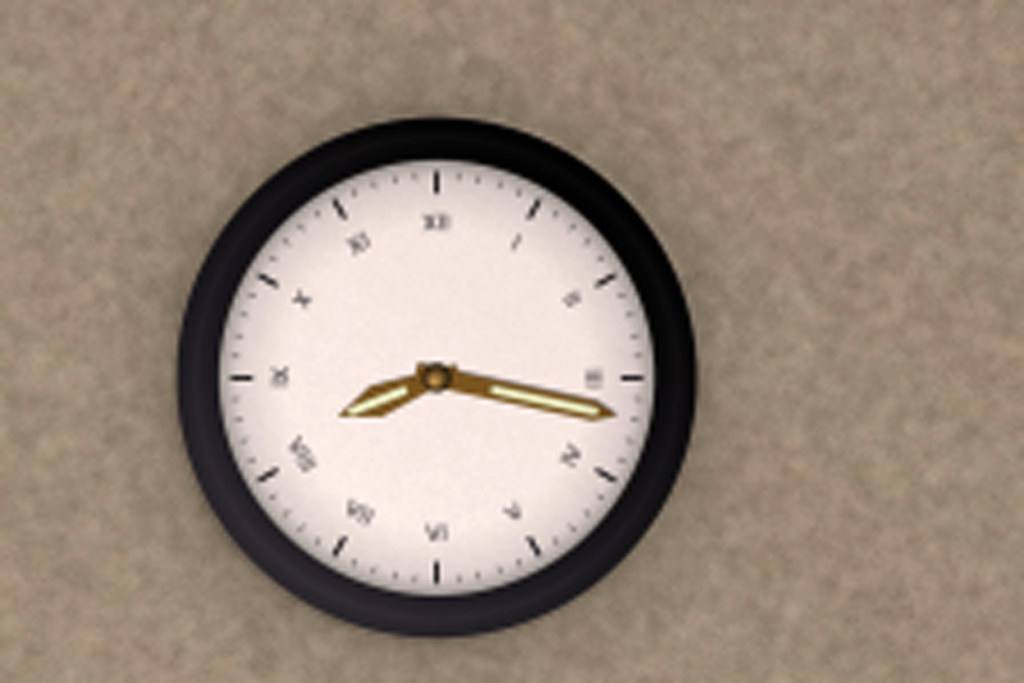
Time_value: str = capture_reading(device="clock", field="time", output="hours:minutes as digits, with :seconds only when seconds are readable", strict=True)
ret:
8:17
